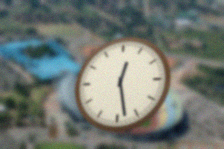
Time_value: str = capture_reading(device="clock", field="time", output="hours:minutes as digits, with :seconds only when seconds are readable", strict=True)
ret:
12:28
